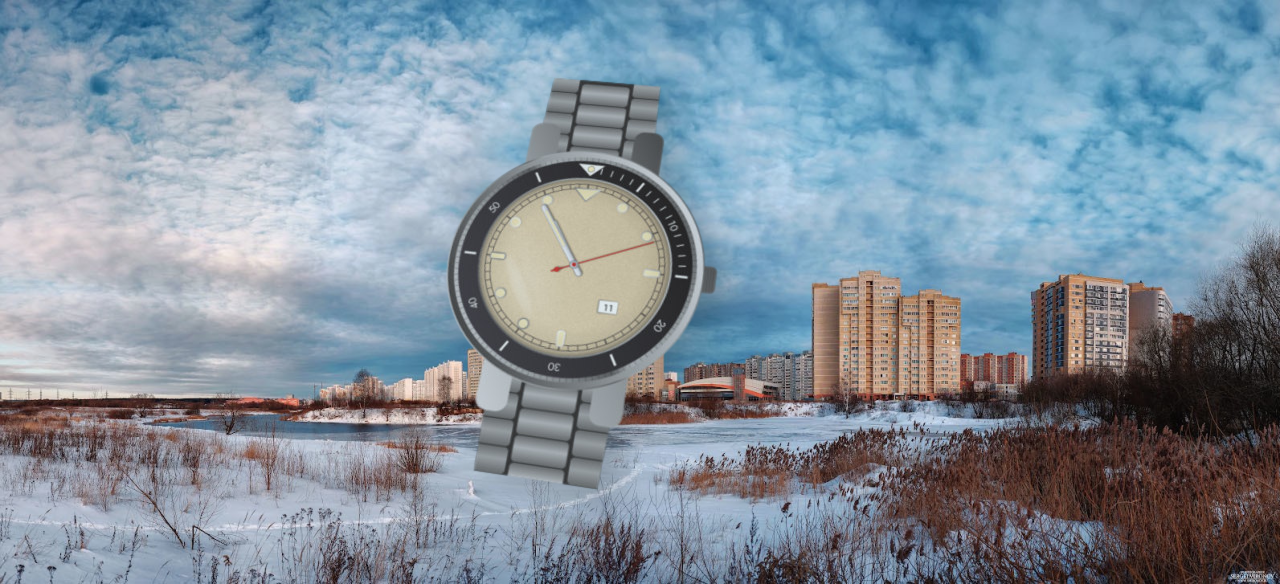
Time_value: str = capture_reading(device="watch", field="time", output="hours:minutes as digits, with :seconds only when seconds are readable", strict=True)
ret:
10:54:11
